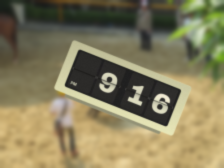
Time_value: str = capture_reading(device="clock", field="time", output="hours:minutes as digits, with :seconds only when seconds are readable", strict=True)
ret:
9:16
